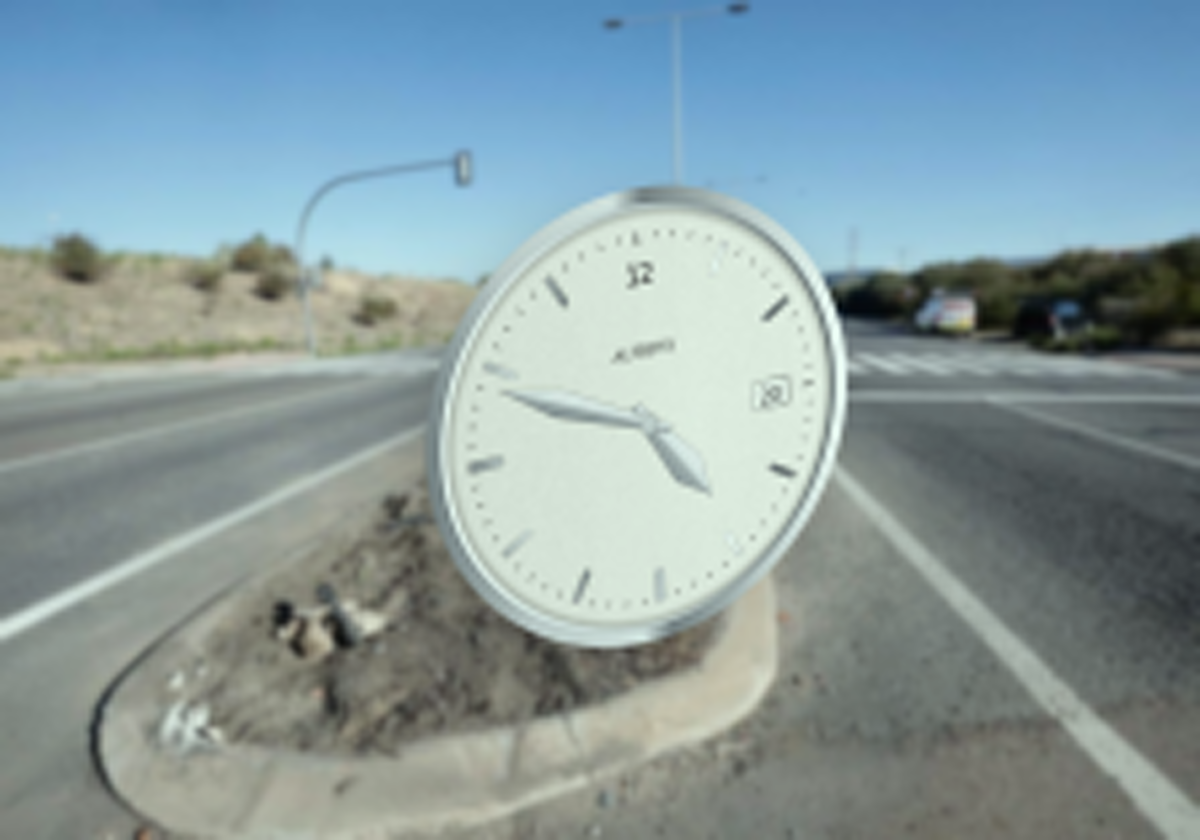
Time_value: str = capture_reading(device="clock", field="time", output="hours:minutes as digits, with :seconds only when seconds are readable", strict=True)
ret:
4:49
